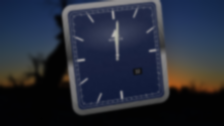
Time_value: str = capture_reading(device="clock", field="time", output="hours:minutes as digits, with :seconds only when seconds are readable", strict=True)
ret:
12:01
